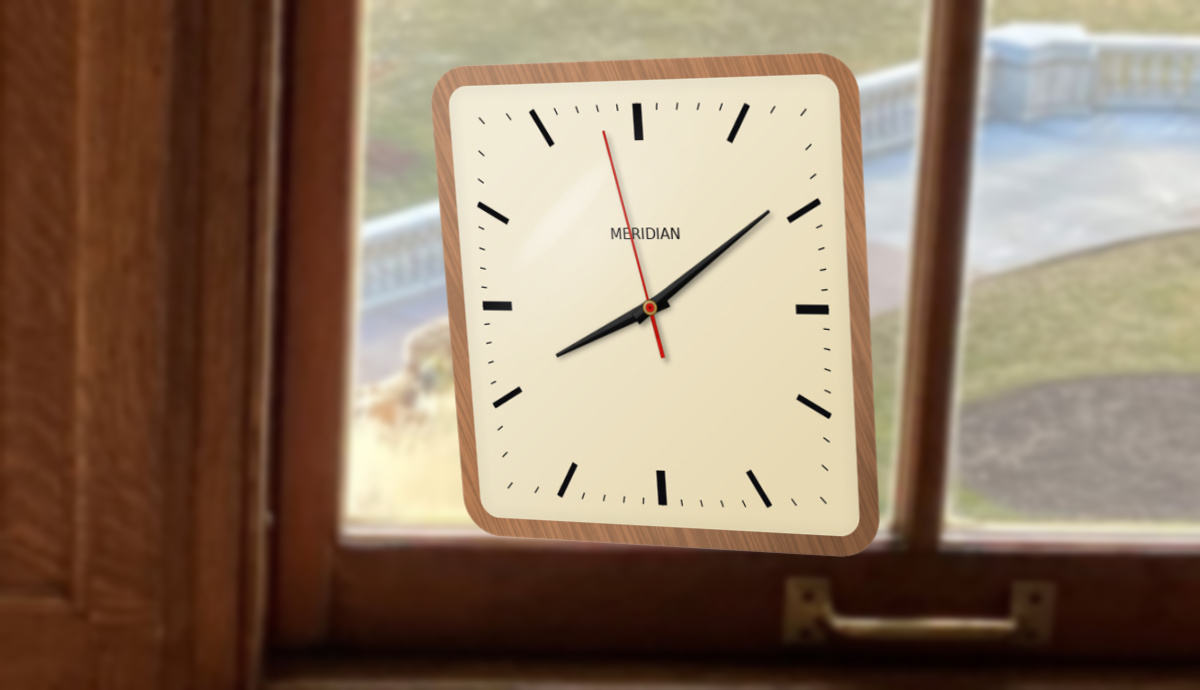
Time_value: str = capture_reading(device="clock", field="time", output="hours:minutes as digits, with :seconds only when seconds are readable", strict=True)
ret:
8:08:58
